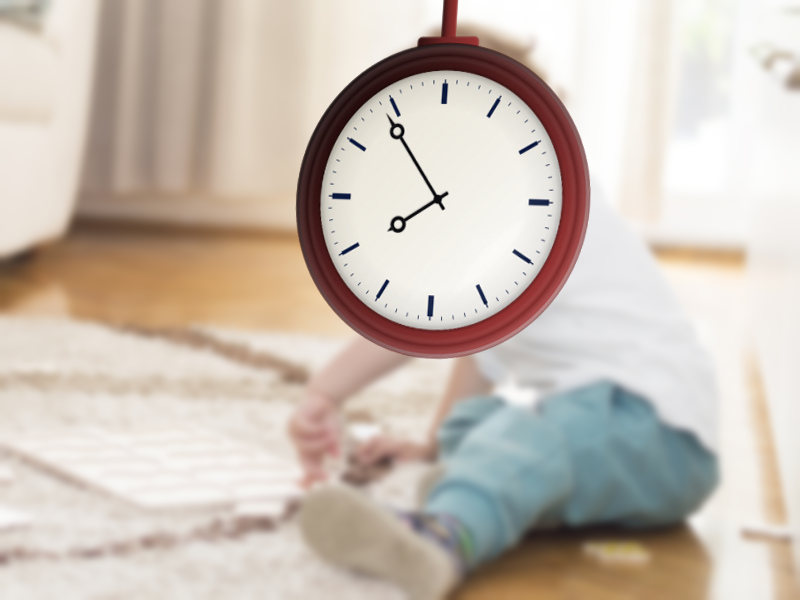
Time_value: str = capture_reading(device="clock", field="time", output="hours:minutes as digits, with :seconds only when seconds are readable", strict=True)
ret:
7:54
